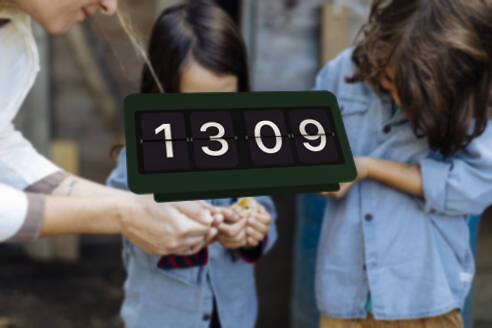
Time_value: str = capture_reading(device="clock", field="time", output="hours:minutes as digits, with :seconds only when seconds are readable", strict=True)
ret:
13:09
